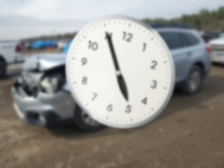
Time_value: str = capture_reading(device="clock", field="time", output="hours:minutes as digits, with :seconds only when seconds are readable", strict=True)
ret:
4:55
